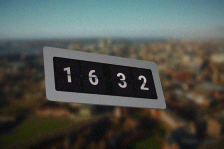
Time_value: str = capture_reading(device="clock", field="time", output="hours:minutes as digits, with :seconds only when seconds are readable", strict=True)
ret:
16:32
